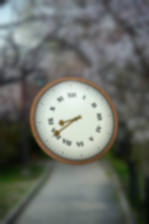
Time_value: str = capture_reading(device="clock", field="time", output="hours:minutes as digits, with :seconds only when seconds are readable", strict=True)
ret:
8:40
